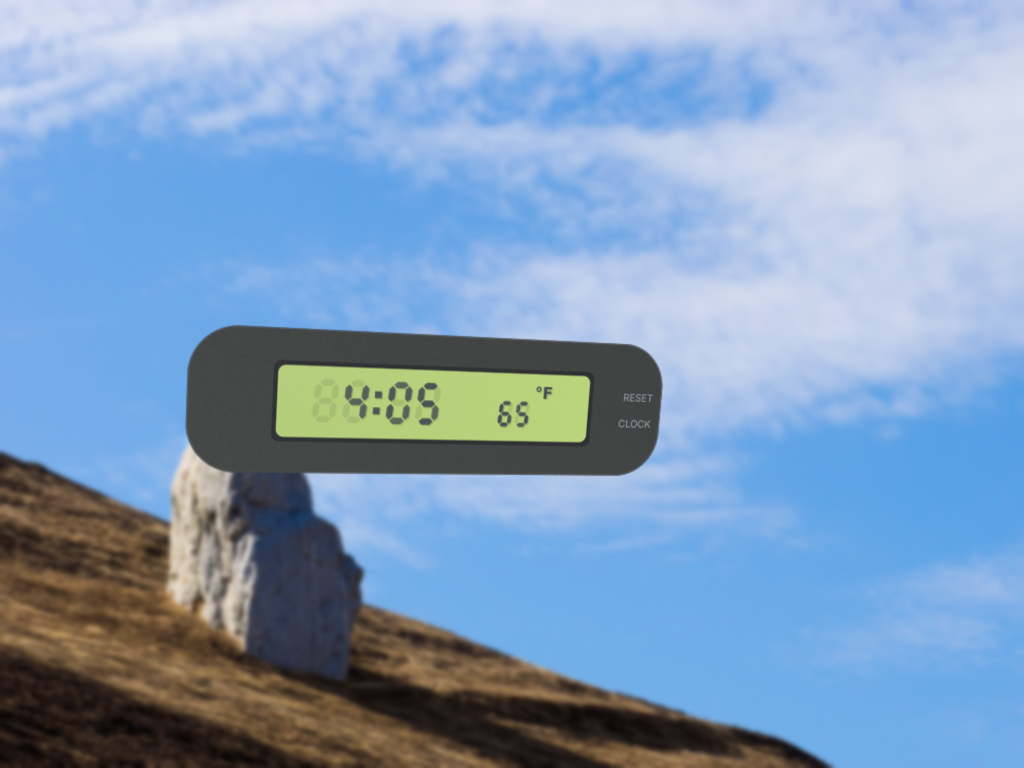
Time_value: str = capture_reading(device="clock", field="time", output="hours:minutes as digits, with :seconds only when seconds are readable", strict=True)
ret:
4:05
